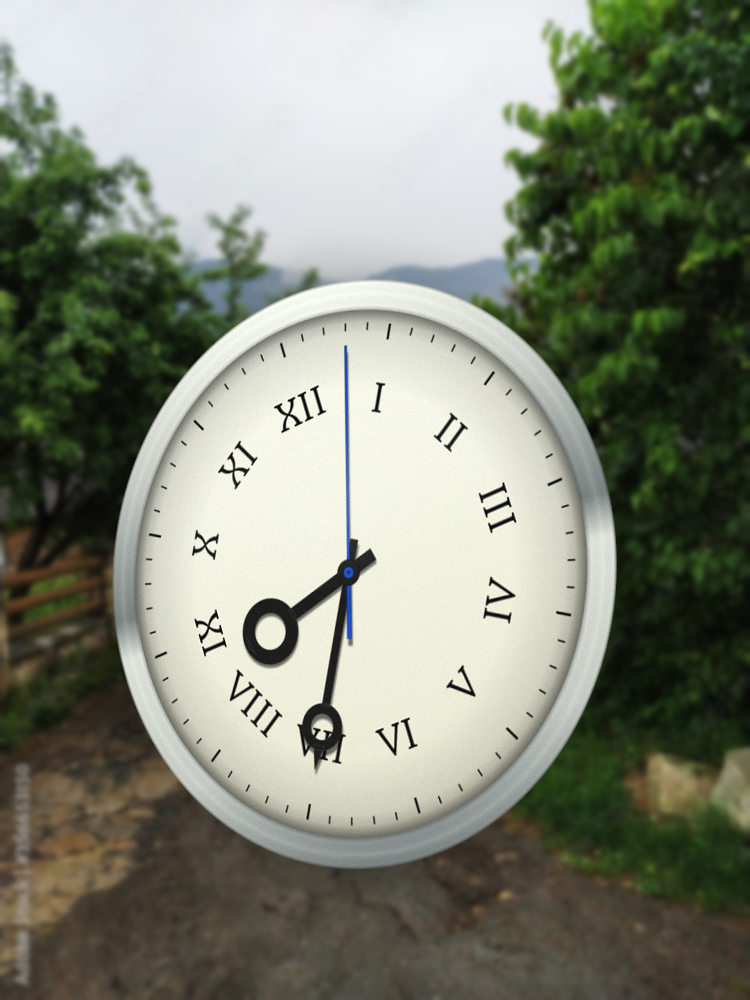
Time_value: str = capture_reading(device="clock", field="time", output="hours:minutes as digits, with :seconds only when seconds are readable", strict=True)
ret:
8:35:03
